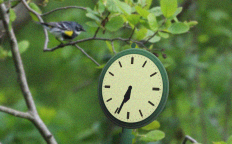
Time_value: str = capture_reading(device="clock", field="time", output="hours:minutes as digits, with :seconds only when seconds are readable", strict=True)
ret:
6:34
